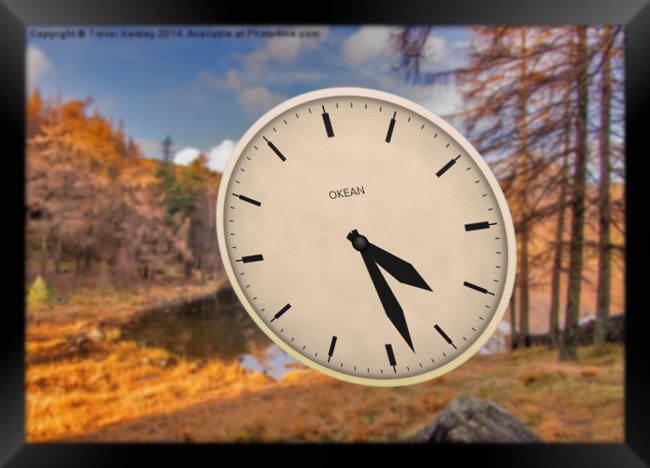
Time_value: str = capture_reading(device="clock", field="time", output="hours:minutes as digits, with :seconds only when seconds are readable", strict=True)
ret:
4:28
